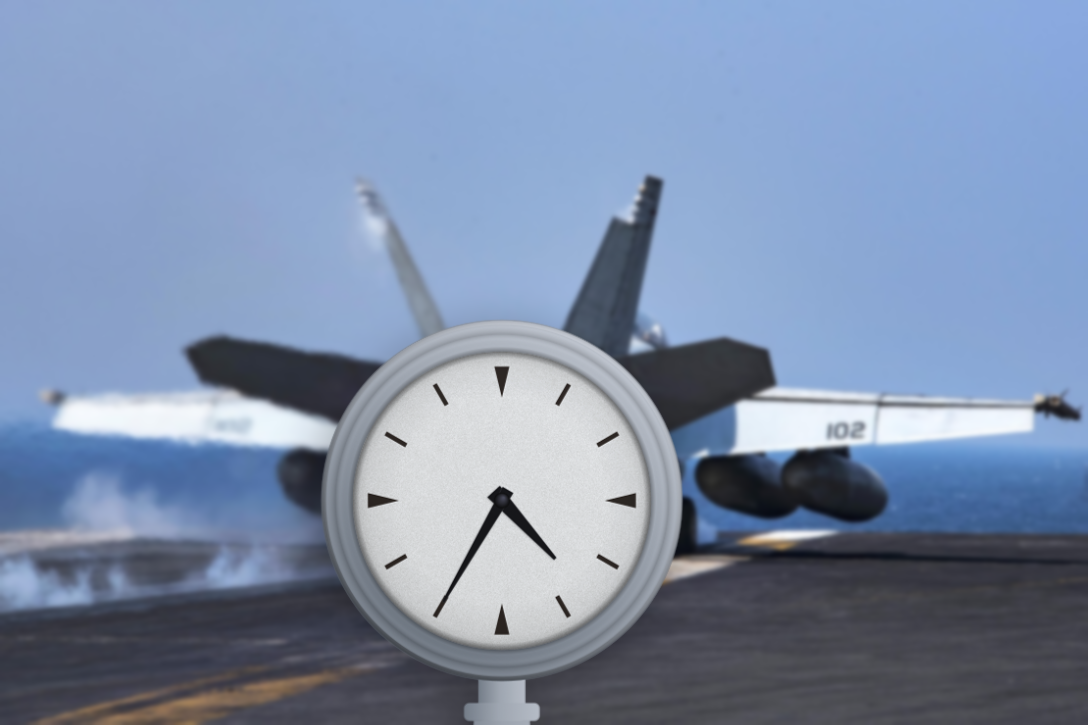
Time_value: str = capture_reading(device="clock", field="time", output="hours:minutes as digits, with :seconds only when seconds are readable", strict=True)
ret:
4:35
